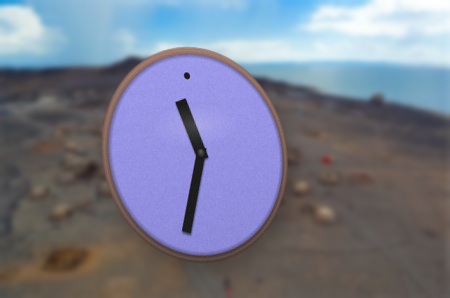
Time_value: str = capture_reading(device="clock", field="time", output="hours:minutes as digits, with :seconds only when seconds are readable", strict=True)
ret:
11:34
